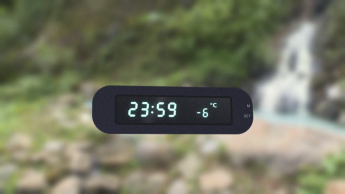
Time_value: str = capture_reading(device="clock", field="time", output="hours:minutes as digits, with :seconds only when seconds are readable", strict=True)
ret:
23:59
